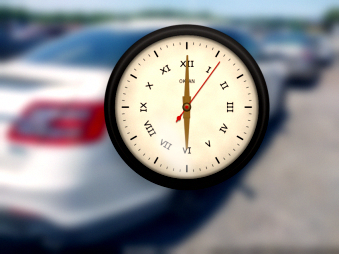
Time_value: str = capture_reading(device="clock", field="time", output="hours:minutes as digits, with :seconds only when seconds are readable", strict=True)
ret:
6:00:06
